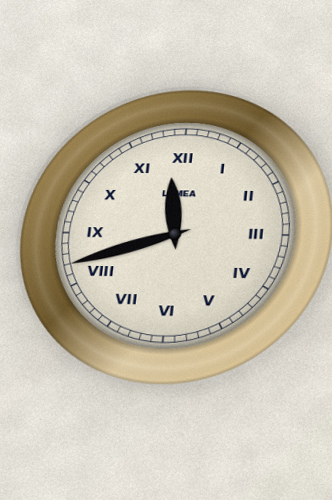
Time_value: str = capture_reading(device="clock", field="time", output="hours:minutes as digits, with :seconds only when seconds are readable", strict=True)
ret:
11:42
